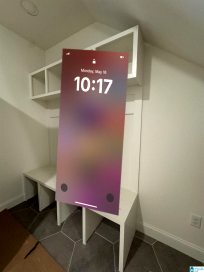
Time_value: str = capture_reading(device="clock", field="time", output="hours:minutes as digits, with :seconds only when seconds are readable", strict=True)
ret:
10:17
